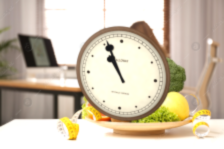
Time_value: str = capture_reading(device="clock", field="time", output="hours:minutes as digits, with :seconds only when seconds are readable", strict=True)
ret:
10:56
